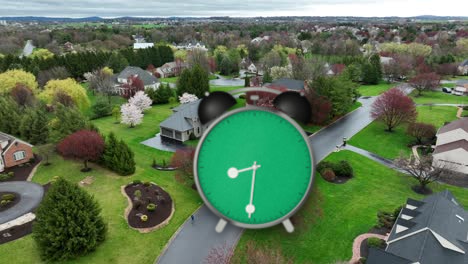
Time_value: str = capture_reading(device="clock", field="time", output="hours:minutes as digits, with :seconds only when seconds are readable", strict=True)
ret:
8:31
